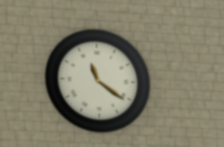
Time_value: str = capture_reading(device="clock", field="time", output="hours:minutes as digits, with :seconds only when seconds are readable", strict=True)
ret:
11:21
